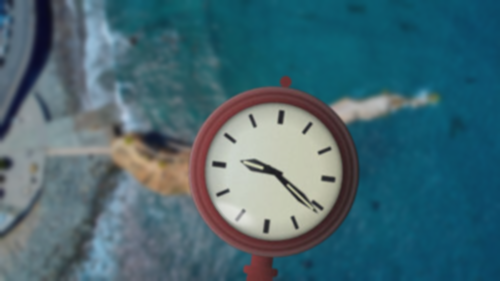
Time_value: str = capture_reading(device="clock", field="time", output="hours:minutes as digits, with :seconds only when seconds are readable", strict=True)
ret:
9:21
